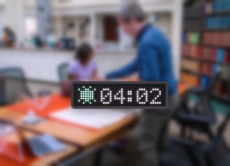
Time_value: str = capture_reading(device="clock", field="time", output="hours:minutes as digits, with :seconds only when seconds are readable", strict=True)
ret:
4:02
